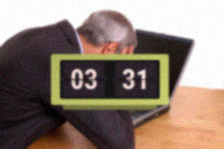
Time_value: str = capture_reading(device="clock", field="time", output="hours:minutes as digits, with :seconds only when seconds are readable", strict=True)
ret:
3:31
